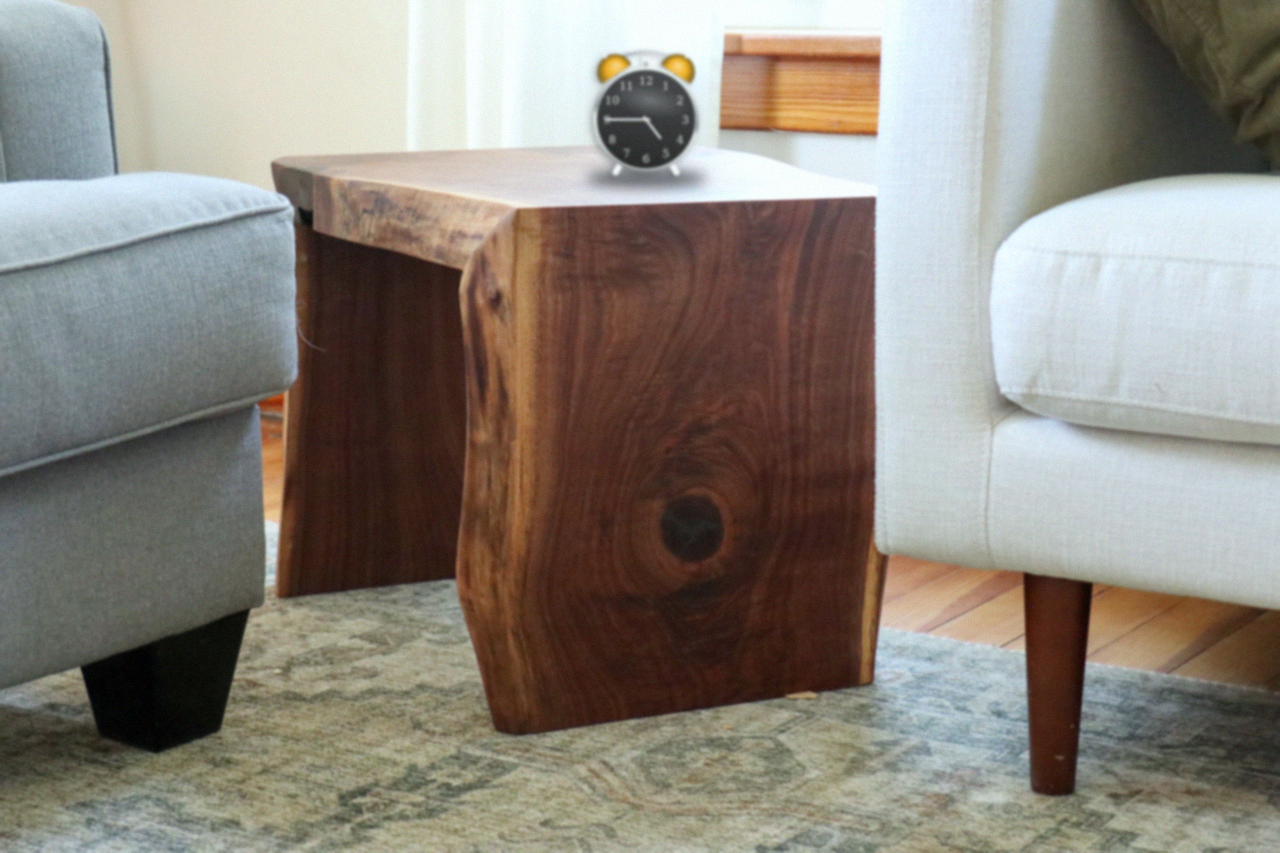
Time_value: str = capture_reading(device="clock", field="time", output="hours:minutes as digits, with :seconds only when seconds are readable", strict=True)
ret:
4:45
